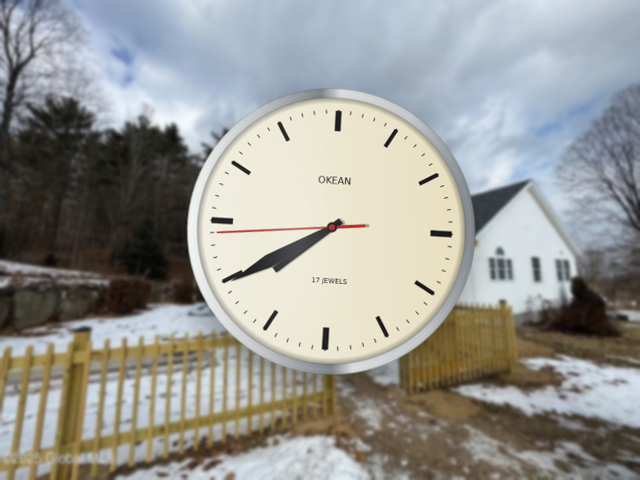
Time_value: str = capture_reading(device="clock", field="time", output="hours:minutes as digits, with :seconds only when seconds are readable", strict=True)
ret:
7:39:44
